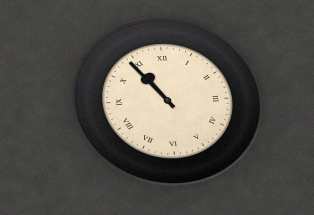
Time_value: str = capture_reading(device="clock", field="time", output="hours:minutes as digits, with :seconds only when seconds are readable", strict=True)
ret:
10:54
